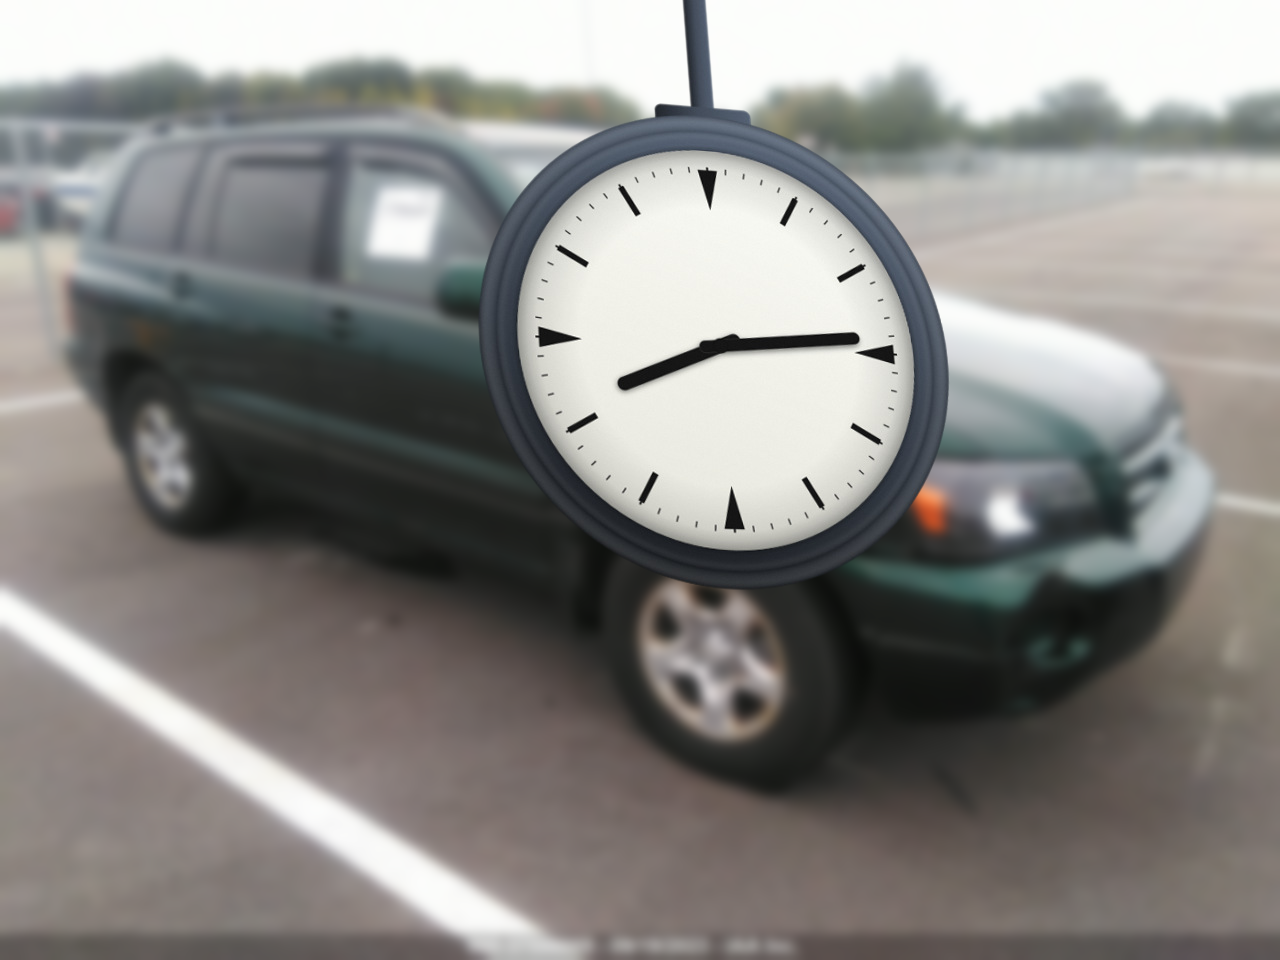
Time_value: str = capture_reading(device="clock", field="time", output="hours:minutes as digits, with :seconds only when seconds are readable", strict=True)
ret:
8:14
